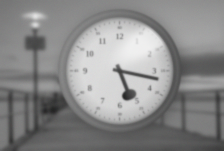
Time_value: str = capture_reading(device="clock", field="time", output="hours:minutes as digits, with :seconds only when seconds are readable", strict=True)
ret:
5:17
